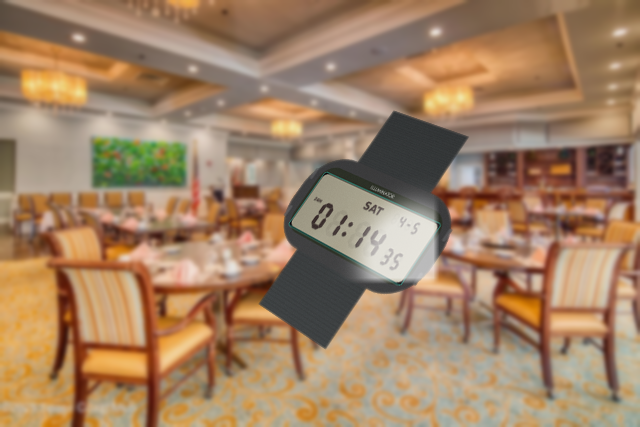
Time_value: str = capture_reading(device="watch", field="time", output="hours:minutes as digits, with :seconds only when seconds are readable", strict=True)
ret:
1:14:35
